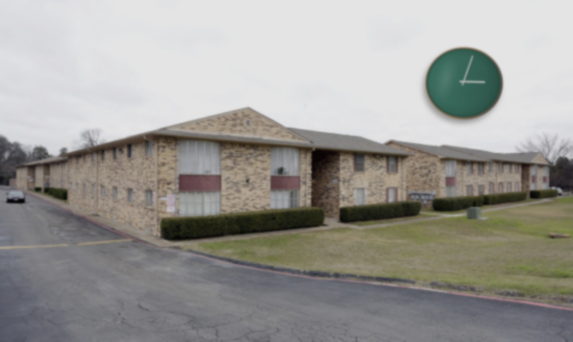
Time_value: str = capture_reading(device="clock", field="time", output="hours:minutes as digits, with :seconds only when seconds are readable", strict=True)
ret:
3:03
